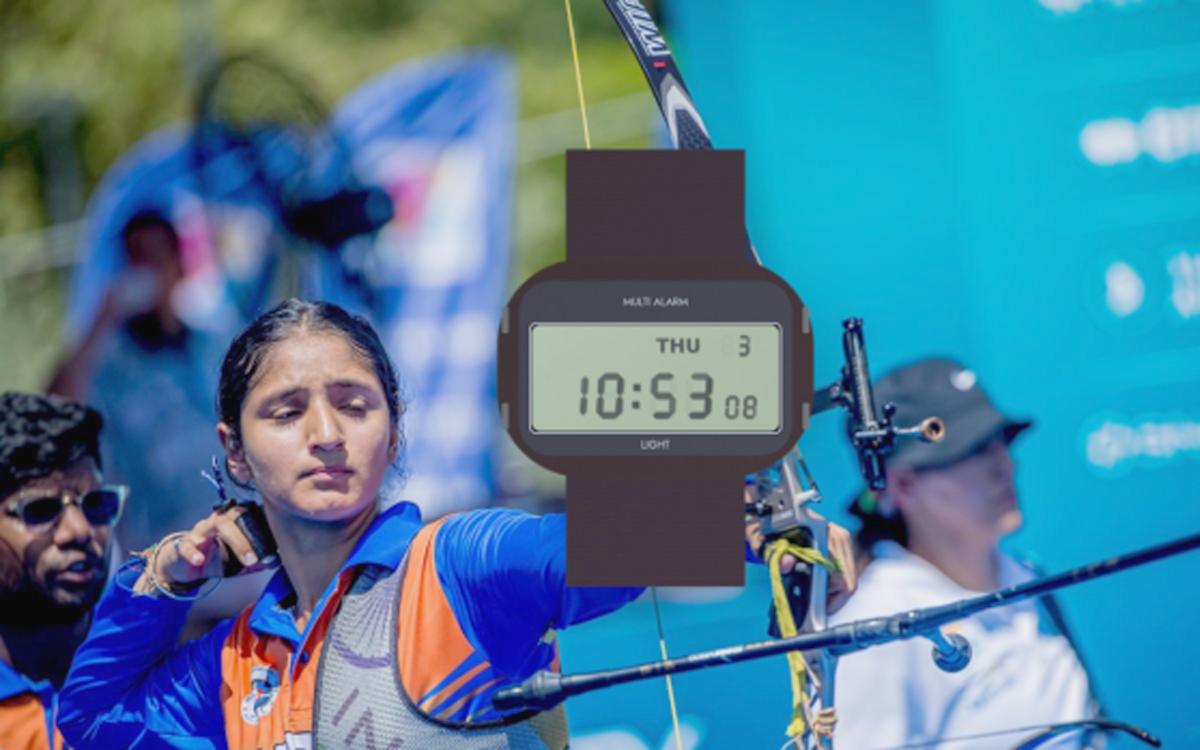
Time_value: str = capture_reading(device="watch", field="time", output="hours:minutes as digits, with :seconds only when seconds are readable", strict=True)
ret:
10:53:08
